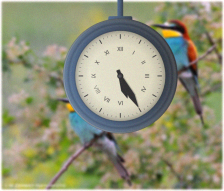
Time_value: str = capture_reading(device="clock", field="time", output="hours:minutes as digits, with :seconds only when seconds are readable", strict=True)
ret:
5:25
